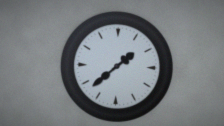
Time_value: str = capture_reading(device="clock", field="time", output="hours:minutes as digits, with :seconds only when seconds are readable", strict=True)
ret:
1:38
